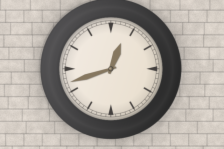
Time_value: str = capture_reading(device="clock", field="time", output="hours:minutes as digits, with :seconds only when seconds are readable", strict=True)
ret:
12:42
